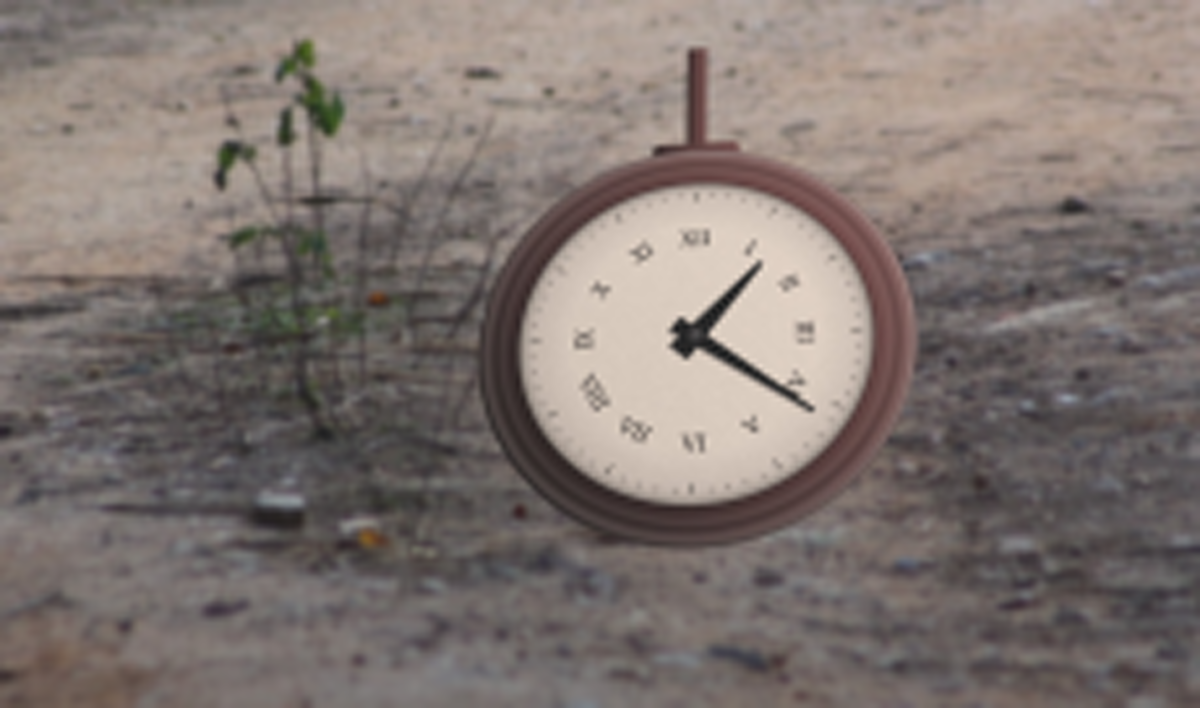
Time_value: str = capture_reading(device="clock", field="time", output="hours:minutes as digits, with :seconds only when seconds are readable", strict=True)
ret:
1:21
